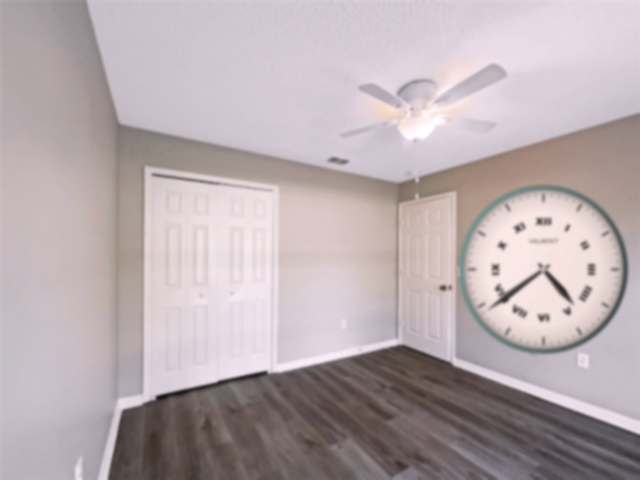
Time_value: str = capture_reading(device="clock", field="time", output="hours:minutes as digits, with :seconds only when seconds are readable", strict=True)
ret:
4:39
